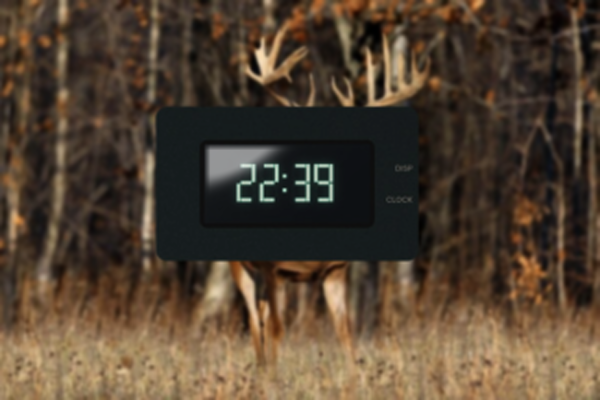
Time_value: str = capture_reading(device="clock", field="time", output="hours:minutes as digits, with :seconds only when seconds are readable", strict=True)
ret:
22:39
